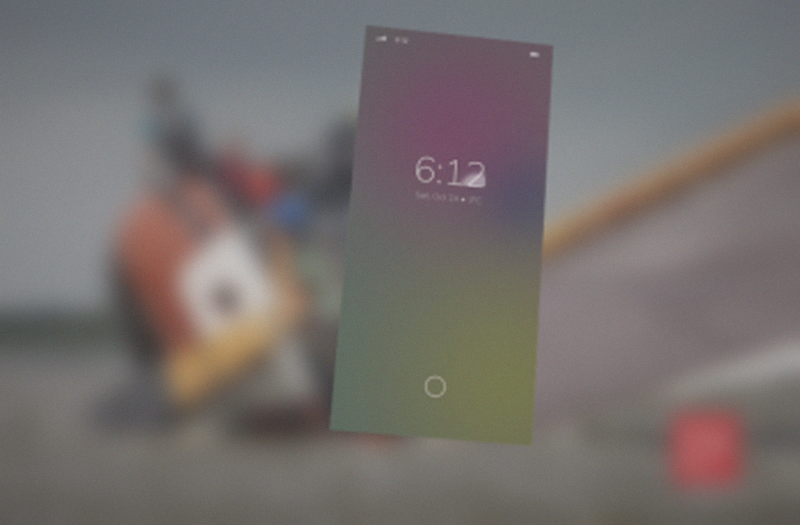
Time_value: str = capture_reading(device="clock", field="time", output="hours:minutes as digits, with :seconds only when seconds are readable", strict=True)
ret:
6:12
